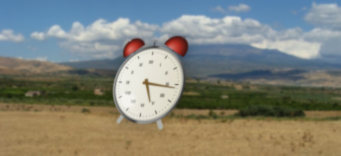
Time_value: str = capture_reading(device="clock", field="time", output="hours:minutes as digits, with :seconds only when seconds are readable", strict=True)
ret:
5:16
